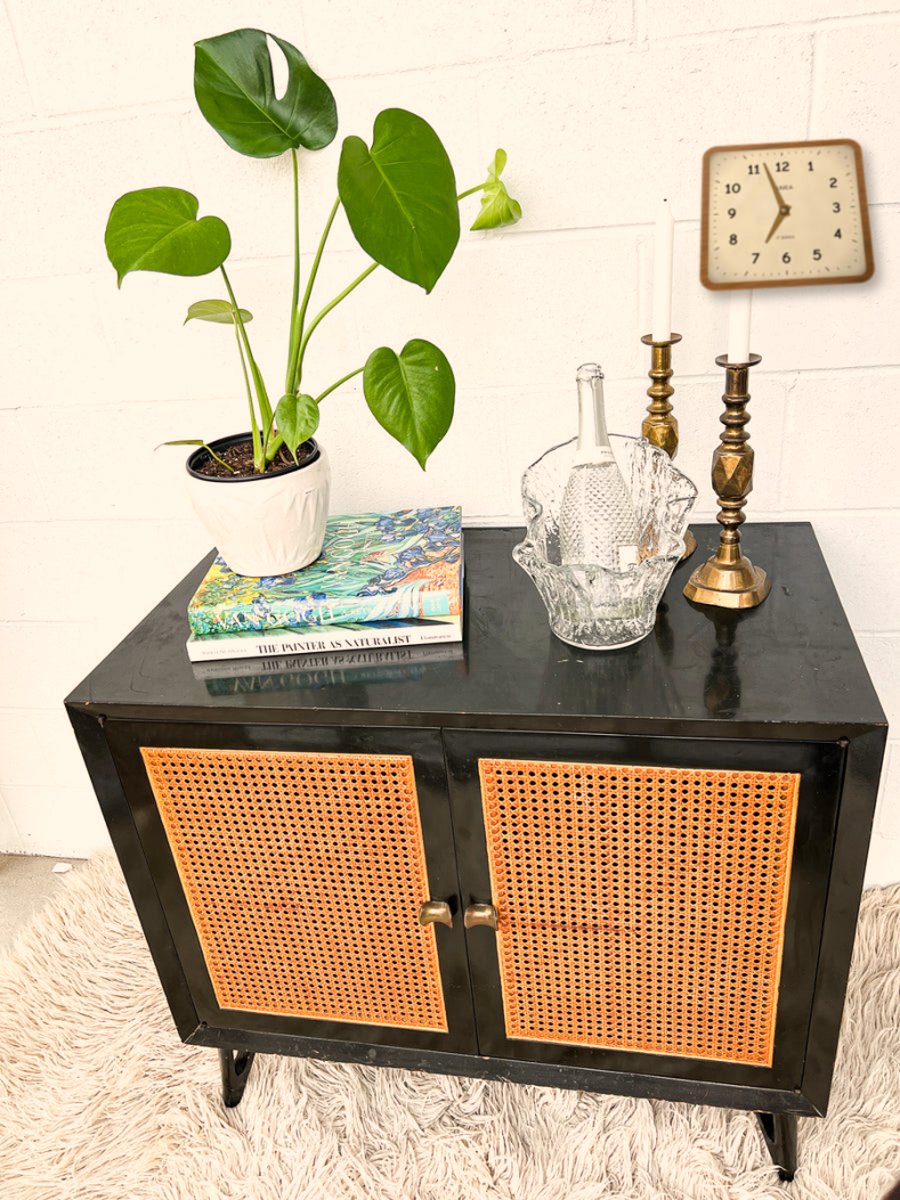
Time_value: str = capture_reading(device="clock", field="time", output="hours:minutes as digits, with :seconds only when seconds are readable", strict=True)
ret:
6:57
